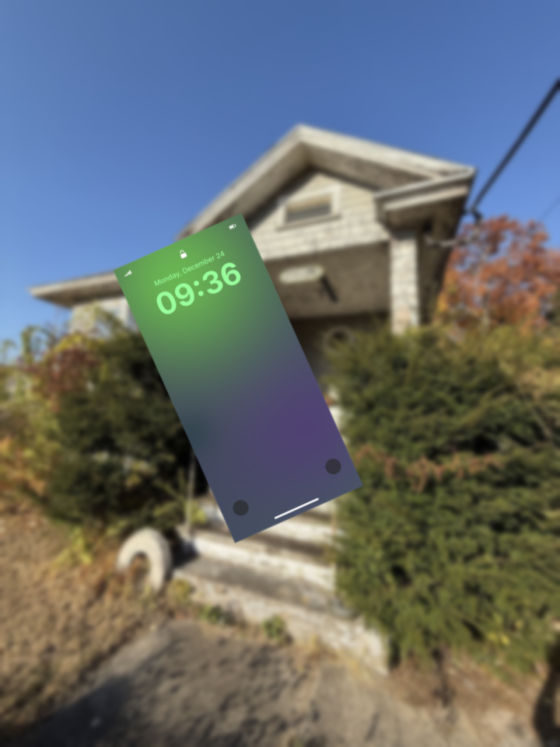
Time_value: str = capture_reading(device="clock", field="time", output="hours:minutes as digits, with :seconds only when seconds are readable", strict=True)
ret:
9:36
